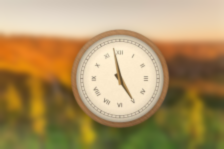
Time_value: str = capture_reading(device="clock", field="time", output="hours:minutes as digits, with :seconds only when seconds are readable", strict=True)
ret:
4:58
